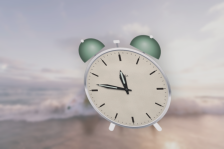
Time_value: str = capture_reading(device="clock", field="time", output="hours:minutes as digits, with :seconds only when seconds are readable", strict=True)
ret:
11:47
